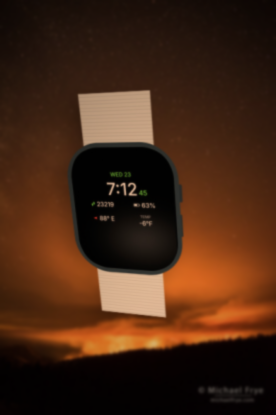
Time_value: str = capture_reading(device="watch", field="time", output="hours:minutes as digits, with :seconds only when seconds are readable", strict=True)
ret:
7:12
